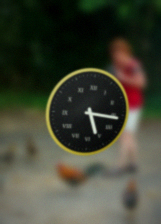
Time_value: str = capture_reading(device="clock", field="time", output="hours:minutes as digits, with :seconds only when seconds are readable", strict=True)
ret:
5:16
